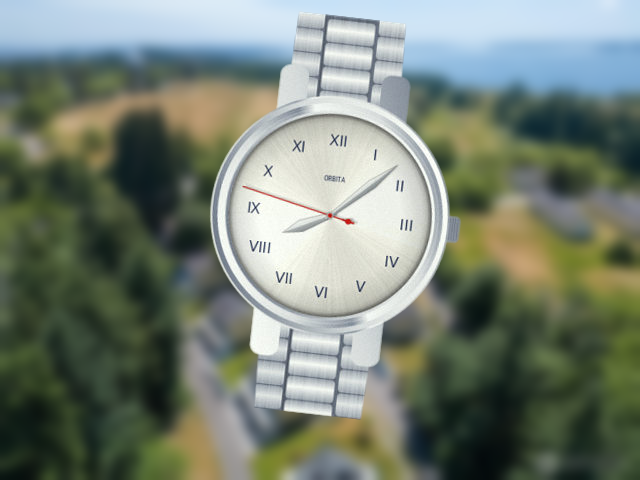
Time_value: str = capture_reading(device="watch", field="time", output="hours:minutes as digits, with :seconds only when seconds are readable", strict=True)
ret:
8:07:47
